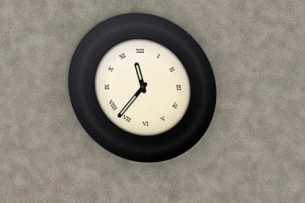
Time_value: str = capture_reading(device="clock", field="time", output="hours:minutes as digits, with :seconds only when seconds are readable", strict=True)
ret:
11:37
